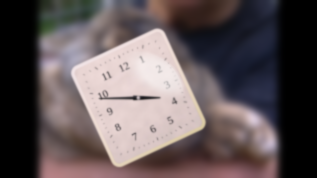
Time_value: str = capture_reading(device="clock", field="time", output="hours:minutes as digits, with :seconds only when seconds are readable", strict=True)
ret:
3:49
